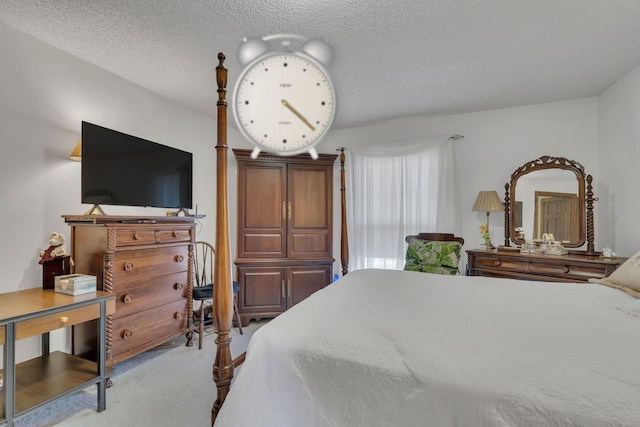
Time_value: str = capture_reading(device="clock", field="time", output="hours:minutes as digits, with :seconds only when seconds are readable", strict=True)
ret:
4:22
